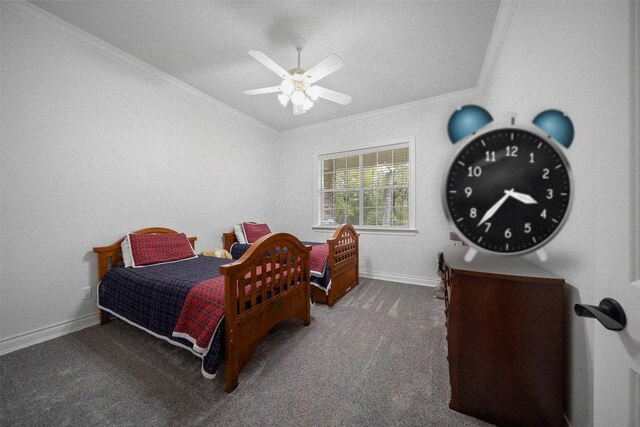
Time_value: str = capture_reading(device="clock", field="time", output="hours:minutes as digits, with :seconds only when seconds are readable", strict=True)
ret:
3:37
